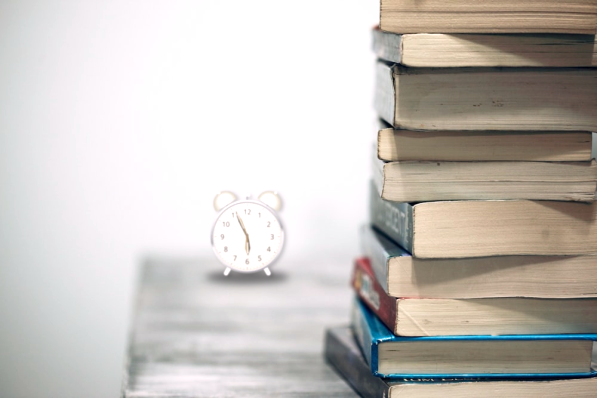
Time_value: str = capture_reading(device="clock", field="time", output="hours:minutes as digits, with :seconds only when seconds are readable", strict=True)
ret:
5:56
